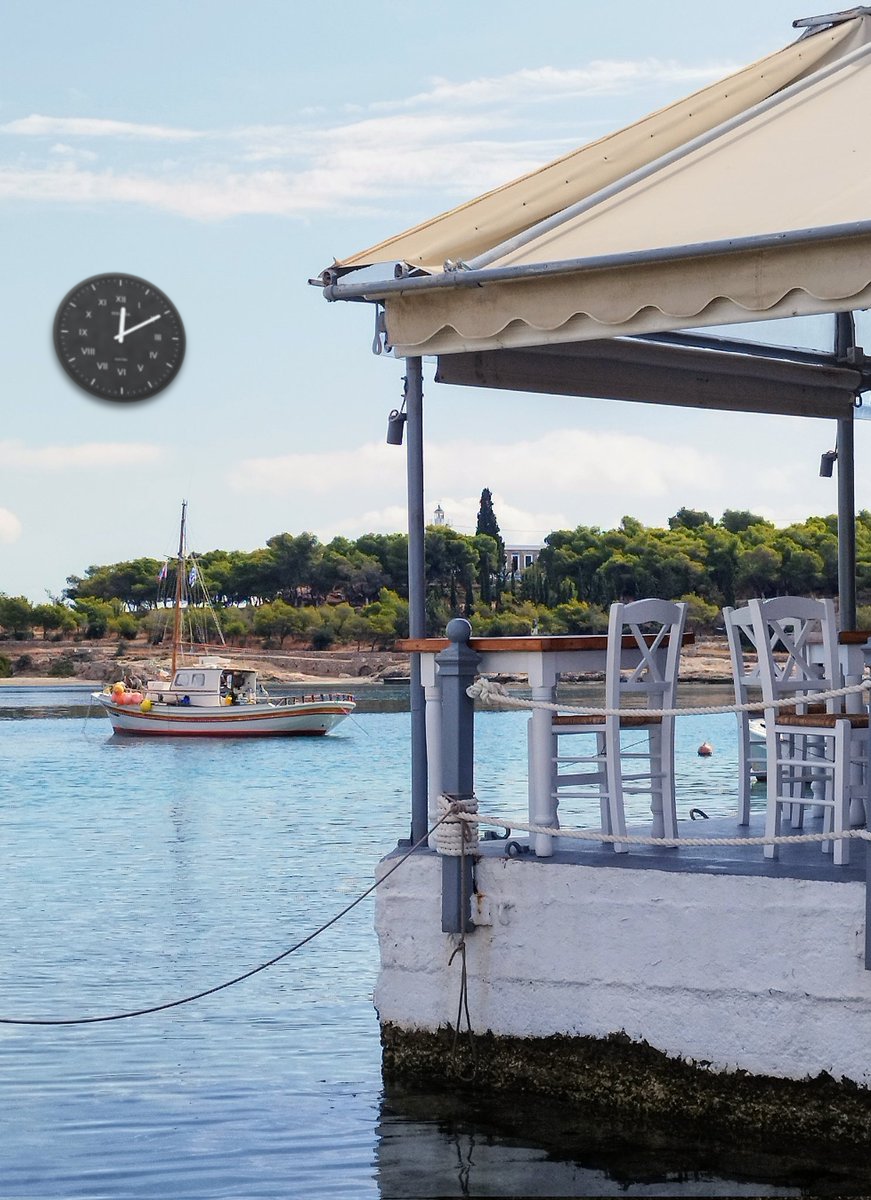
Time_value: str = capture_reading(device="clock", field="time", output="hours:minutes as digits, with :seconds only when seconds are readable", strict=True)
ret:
12:10
